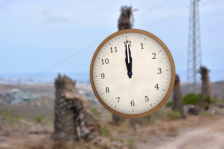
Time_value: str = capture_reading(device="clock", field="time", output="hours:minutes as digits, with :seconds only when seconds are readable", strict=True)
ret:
12:00
